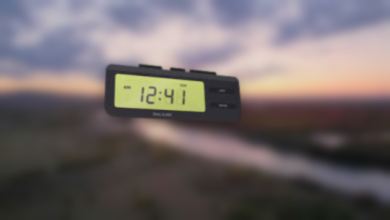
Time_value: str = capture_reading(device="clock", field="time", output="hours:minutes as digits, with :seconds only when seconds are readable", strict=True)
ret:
12:41
